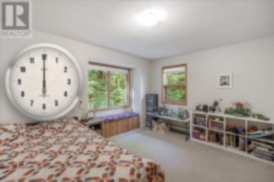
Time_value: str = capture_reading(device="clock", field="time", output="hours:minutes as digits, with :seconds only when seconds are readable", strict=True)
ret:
6:00
